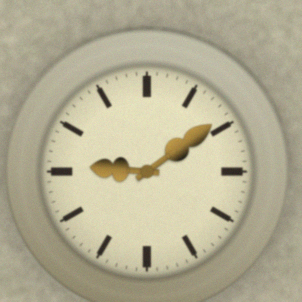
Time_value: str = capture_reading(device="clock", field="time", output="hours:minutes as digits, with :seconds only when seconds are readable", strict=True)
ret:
9:09
